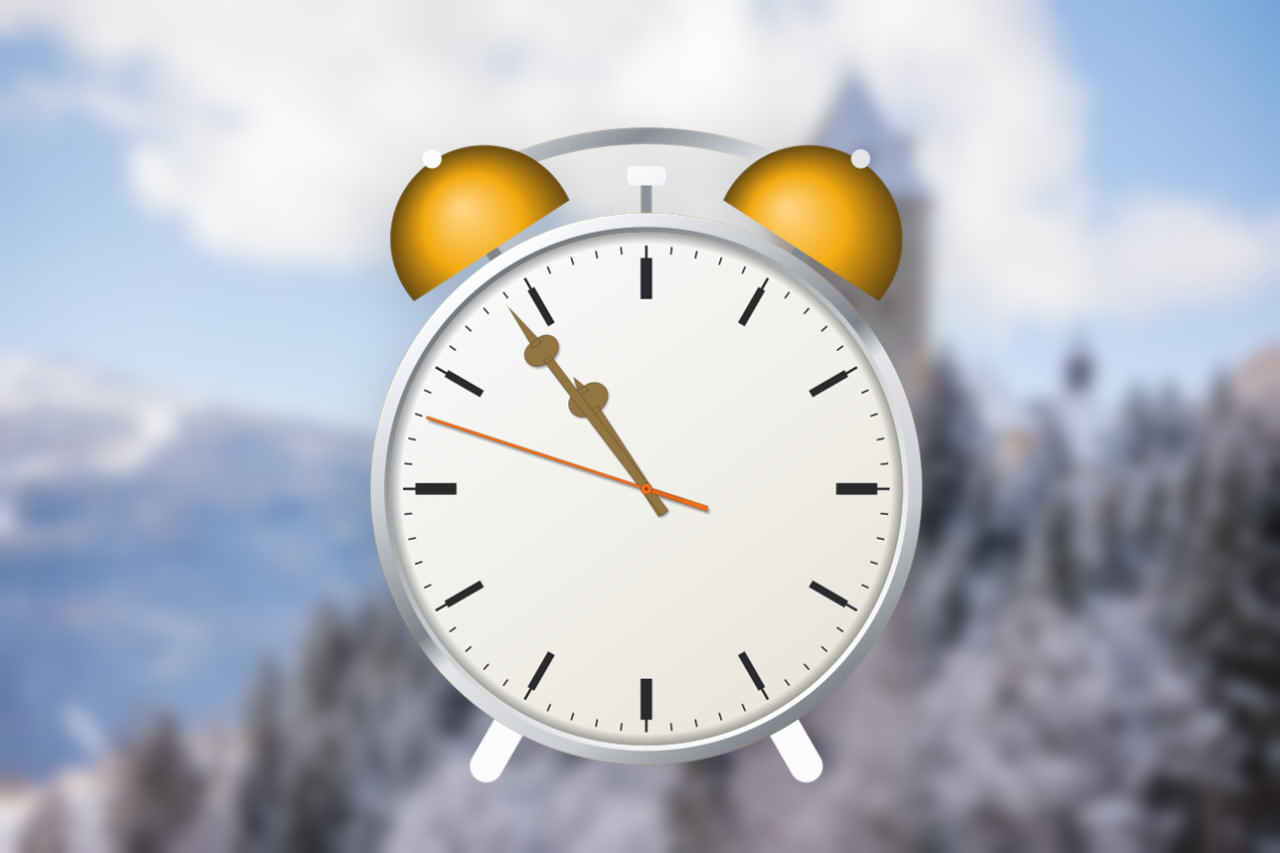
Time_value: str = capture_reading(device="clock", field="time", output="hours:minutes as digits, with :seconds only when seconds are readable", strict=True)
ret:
10:53:48
